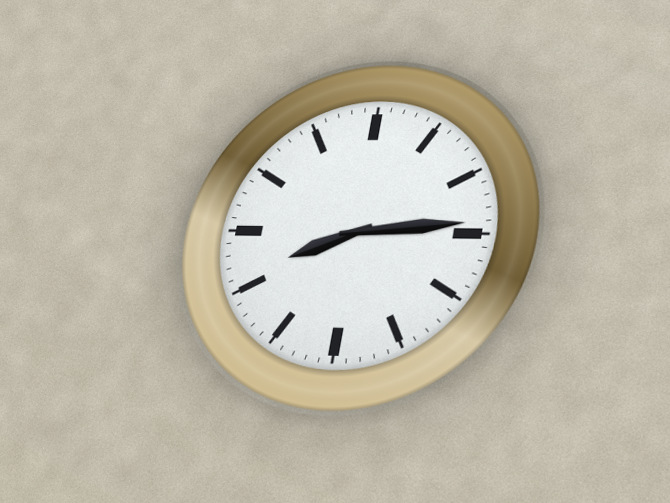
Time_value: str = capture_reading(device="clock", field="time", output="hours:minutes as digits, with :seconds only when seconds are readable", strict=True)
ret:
8:14
